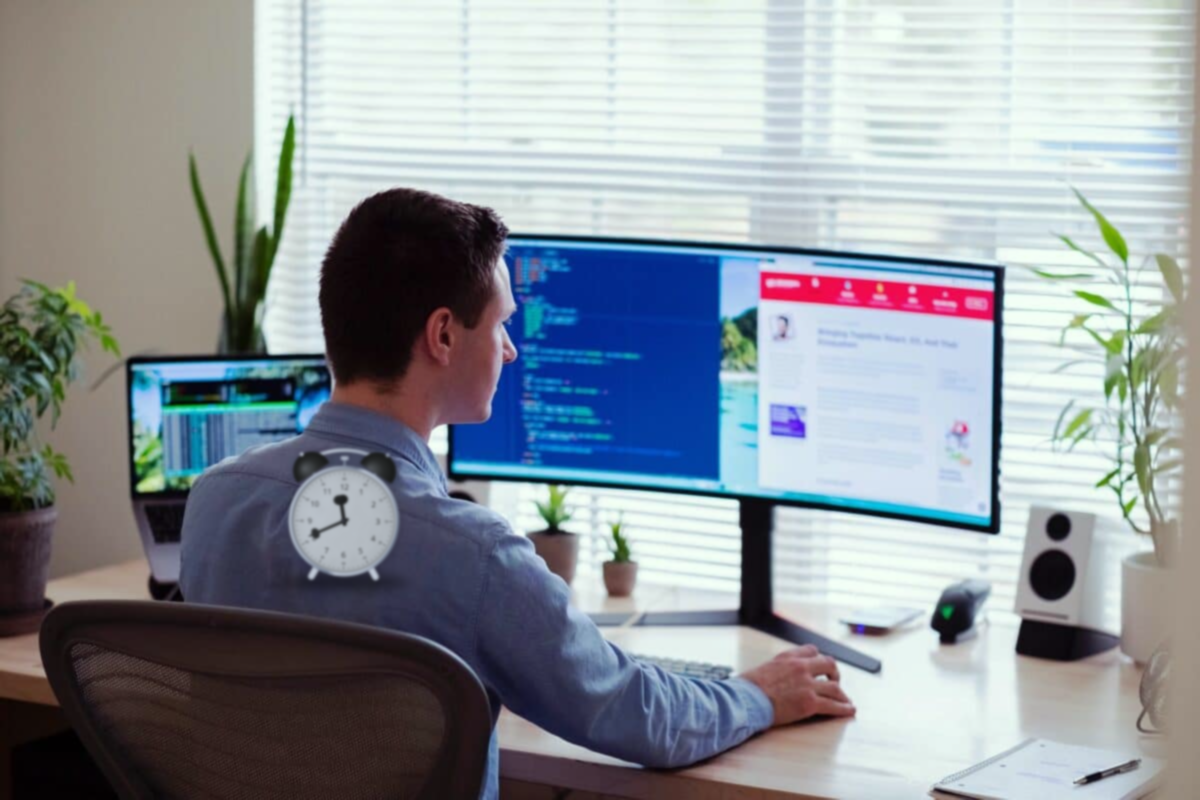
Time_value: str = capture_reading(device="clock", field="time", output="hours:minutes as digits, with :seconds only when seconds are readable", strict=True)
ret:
11:41
